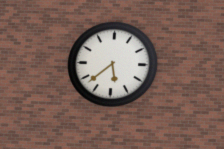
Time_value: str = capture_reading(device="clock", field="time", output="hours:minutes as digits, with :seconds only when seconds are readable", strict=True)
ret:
5:38
